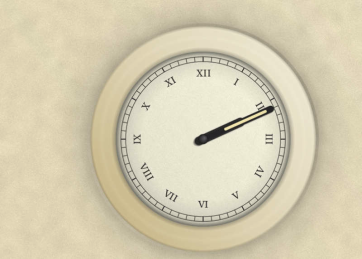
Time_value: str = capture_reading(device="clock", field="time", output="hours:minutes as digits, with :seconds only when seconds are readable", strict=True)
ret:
2:11
